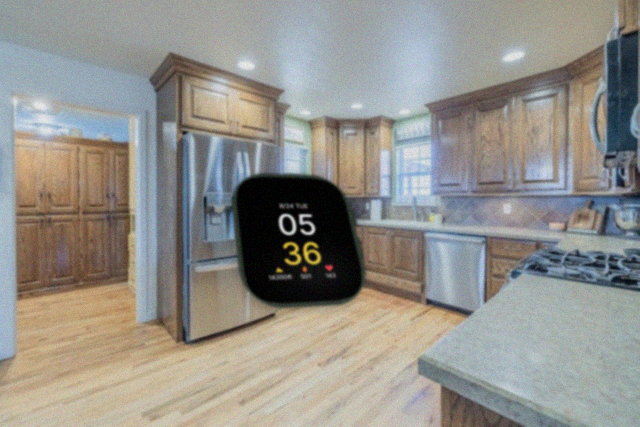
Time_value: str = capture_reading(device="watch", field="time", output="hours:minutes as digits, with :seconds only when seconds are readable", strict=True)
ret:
5:36
